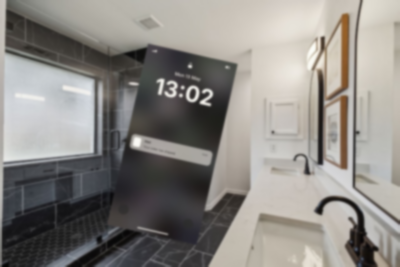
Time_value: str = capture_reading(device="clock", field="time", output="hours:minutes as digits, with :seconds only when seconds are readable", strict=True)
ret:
13:02
